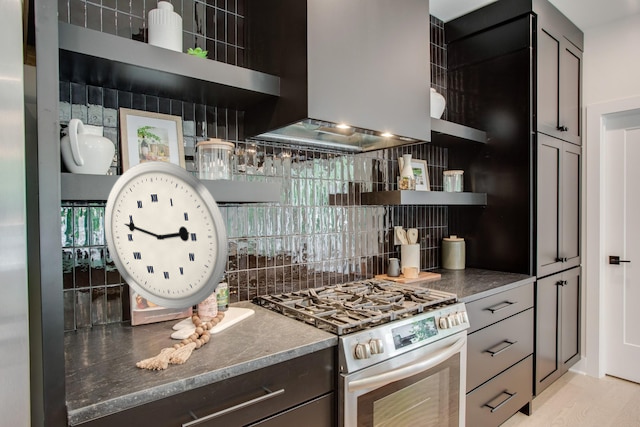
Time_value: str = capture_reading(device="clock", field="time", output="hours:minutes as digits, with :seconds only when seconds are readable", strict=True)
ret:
2:48
